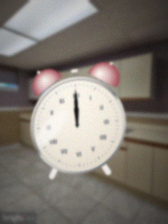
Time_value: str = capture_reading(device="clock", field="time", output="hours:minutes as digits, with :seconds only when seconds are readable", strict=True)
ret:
12:00
